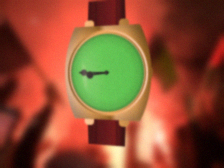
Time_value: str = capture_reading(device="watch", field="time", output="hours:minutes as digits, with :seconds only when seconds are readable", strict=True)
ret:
8:45
